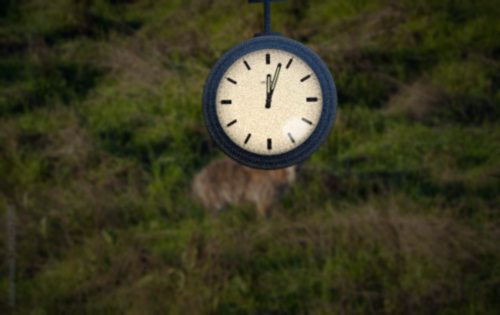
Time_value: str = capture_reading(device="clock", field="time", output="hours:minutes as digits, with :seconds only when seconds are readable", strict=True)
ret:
12:03
